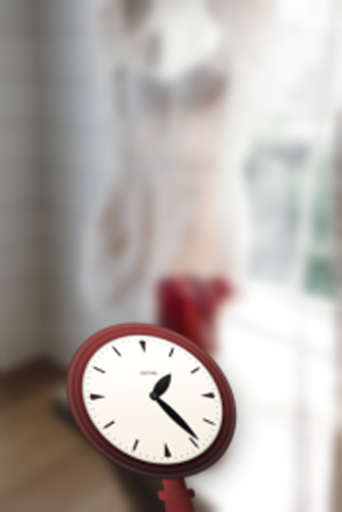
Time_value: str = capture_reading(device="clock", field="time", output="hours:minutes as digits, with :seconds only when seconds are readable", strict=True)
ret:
1:24
